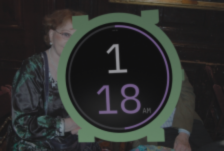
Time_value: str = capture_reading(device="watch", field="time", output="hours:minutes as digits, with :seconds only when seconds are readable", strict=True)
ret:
1:18
